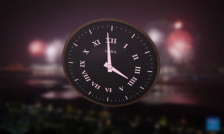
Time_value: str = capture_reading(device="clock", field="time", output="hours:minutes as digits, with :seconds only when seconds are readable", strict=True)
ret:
3:59
